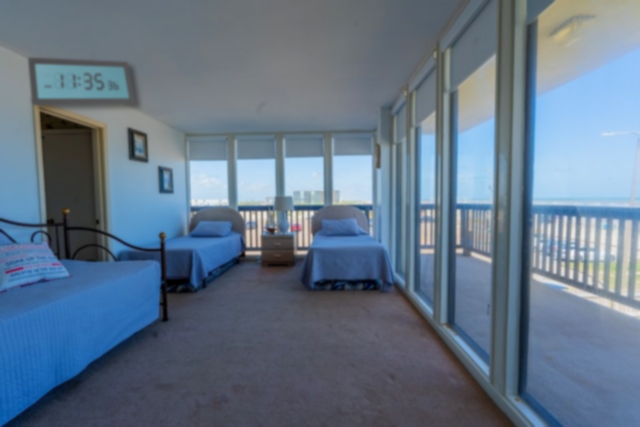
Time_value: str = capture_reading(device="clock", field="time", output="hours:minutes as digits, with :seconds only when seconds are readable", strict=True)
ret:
11:35
